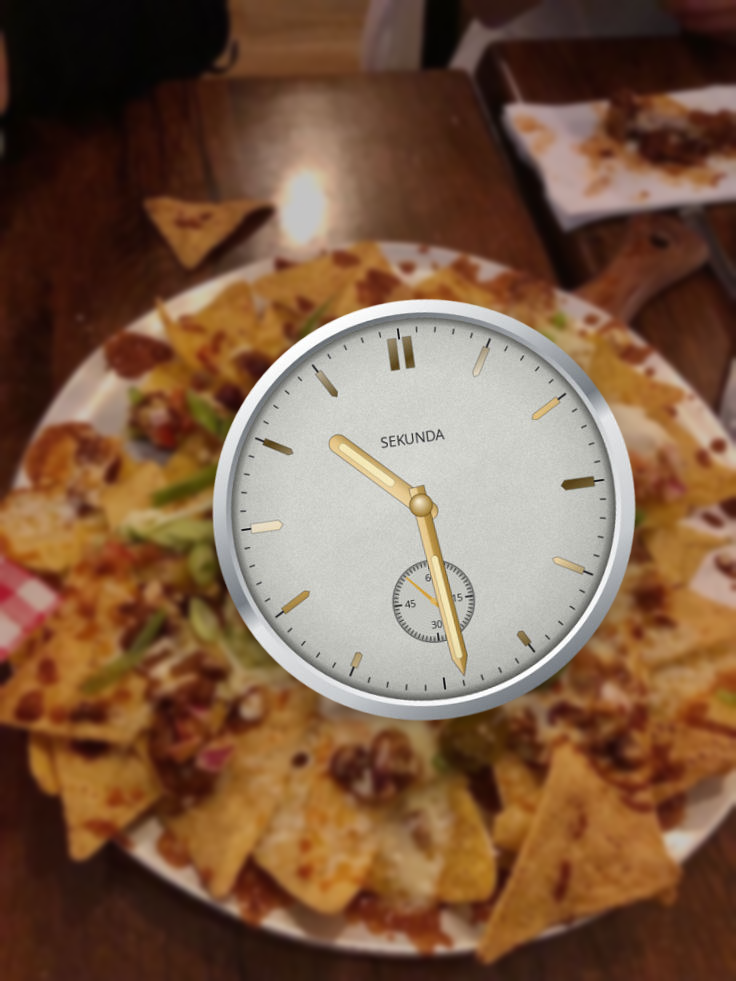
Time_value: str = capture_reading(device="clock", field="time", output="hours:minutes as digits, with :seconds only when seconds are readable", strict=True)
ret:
10:28:53
